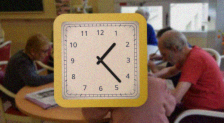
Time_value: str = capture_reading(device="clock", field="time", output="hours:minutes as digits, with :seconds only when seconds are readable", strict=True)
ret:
1:23
